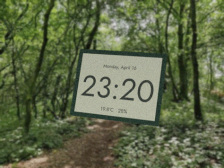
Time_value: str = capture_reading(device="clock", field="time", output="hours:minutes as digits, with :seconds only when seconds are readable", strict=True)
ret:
23:20
